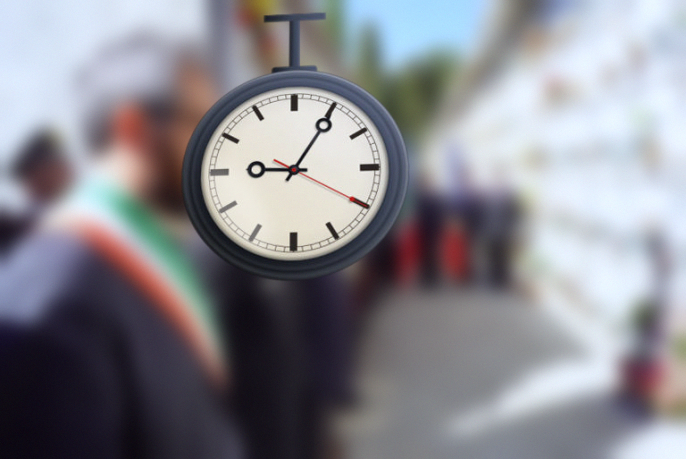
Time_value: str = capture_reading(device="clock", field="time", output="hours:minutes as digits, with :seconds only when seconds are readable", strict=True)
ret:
9:05:20
